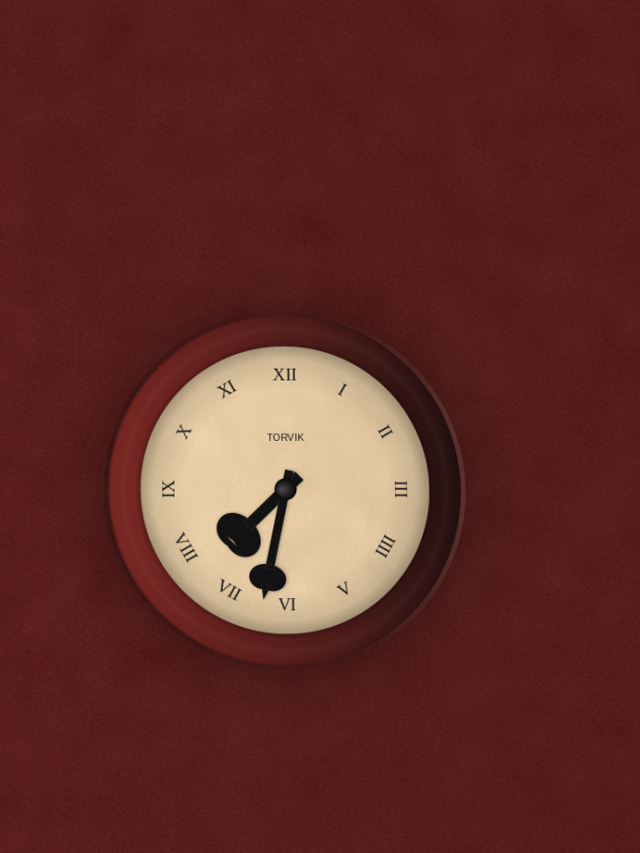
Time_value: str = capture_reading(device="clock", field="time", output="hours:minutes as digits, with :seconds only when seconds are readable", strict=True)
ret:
7:32
